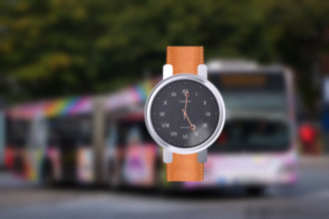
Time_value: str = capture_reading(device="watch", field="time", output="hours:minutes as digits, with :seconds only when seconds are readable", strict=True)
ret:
5:01
